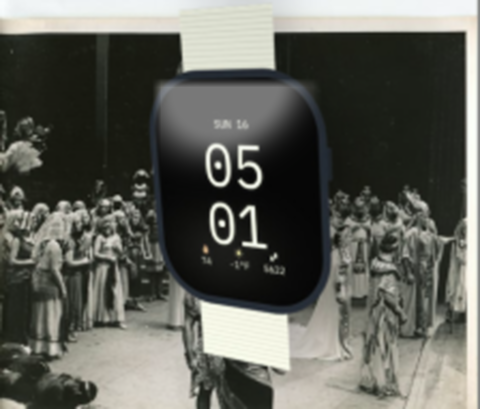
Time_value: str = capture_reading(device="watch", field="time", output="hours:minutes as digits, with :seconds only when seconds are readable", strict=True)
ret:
5:01
